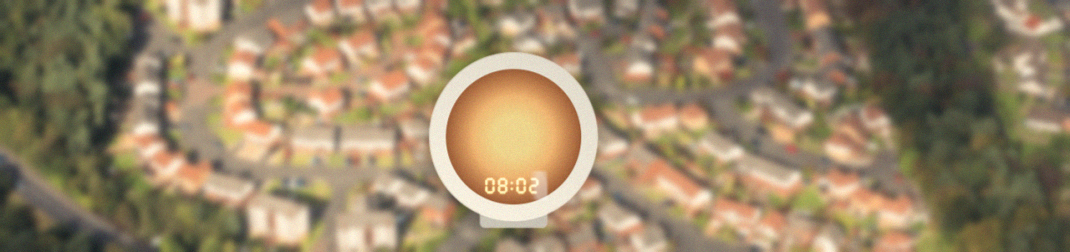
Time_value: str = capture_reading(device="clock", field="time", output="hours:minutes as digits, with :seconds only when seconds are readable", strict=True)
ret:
8:02
